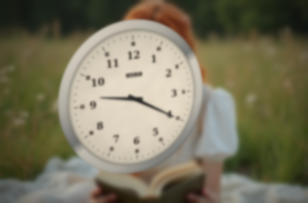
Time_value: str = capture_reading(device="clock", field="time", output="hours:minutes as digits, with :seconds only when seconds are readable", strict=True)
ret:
9:20
